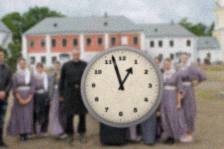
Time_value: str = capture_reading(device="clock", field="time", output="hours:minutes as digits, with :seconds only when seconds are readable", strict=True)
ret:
12:57
